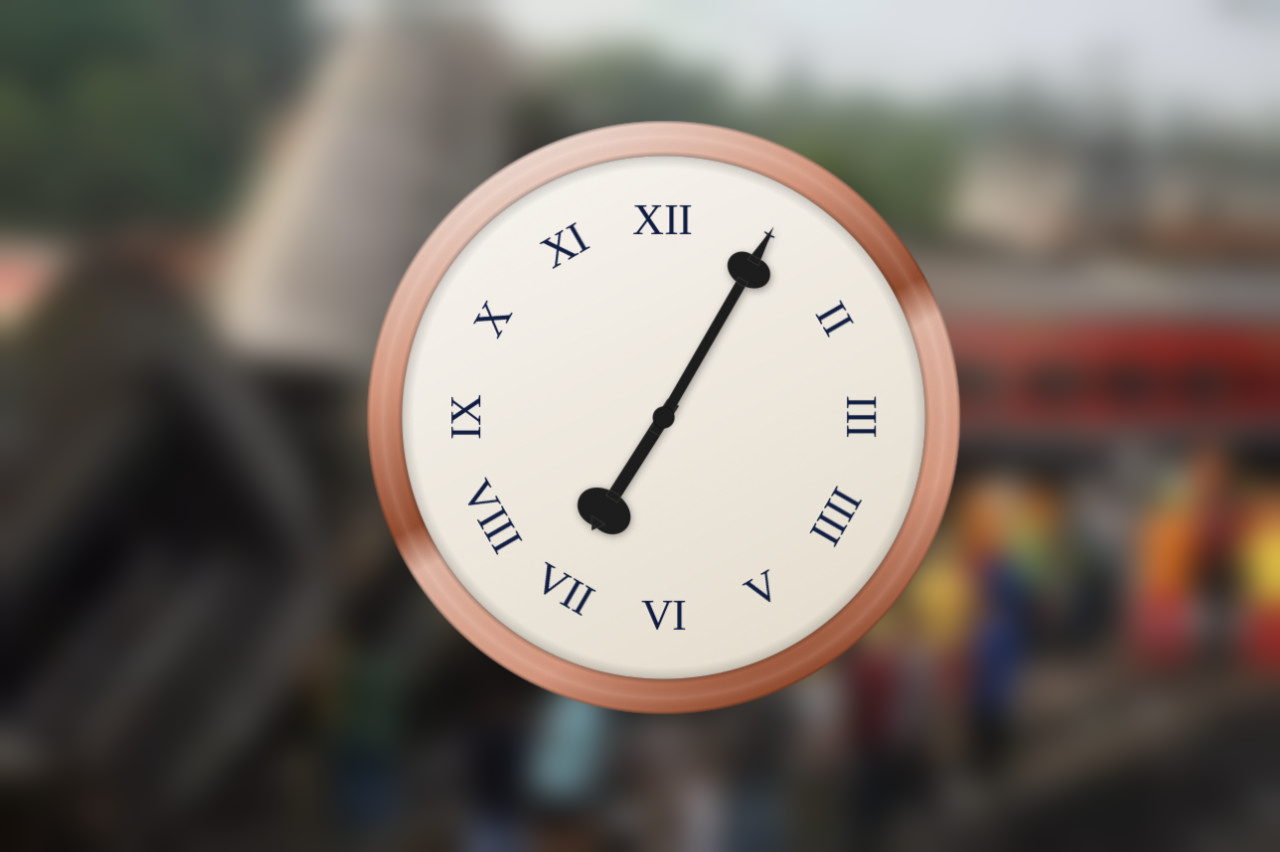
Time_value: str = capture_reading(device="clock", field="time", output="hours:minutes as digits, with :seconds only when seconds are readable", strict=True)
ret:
7:05
